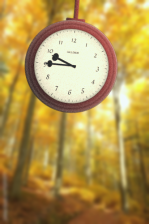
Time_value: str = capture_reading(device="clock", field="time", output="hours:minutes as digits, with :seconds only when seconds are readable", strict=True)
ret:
9:45
